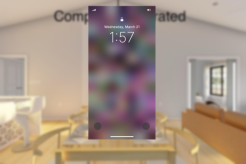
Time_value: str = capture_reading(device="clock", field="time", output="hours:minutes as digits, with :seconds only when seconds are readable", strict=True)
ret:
1:57
